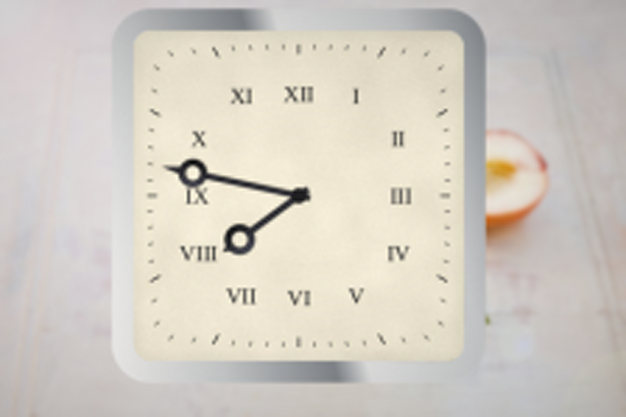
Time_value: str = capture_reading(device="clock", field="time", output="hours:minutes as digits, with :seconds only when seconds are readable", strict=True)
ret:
7:47
